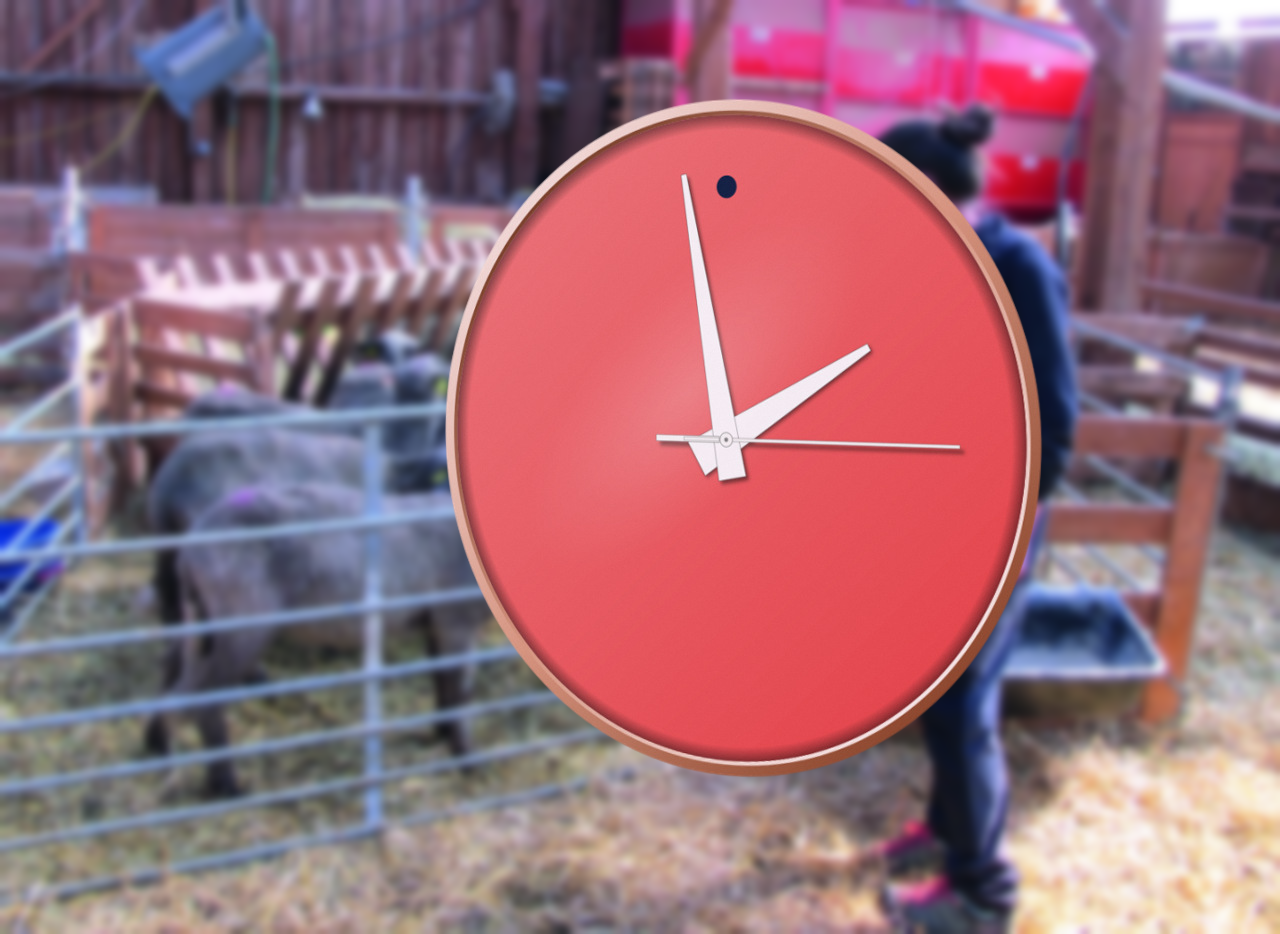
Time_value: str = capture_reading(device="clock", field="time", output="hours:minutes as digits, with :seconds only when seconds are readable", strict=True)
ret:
1:58:15
